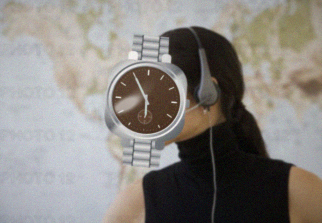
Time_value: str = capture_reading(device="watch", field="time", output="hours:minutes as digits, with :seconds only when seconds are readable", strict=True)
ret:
5:55
